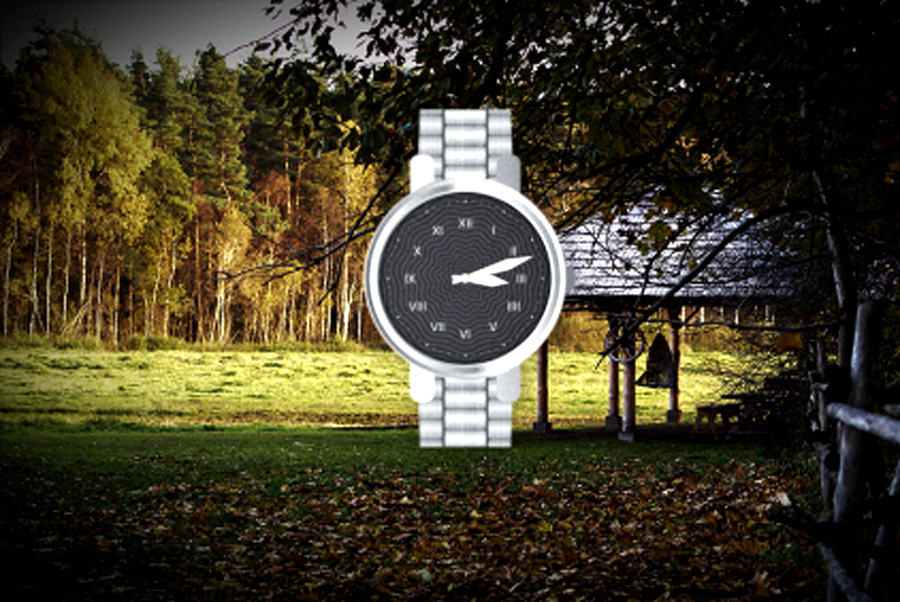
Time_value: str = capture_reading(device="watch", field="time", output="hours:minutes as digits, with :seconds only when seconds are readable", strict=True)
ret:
3:12
